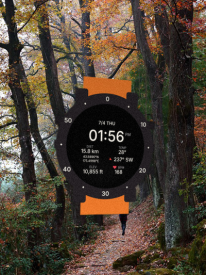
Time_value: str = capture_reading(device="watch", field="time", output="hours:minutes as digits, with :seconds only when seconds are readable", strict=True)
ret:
1:56
